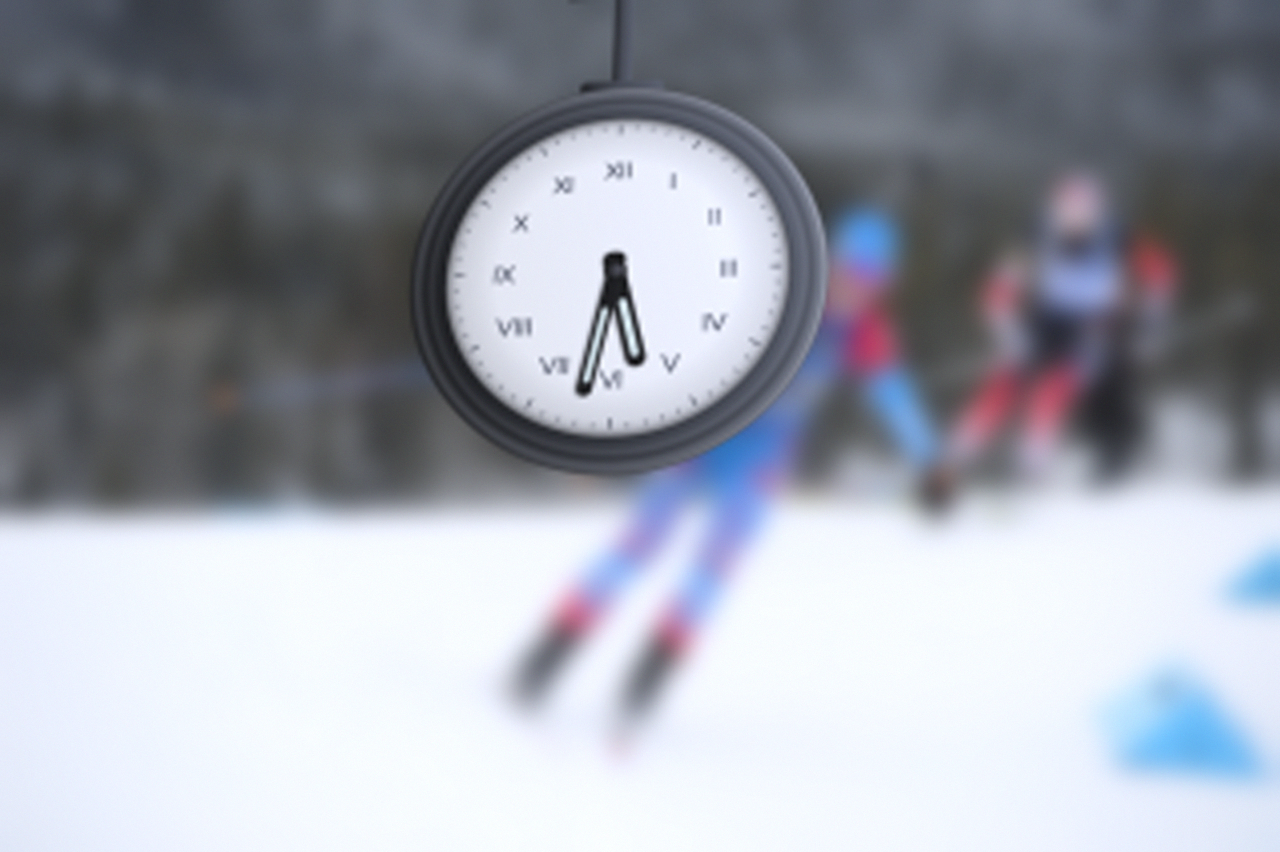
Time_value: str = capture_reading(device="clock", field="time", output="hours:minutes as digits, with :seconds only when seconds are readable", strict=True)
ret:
5:32
